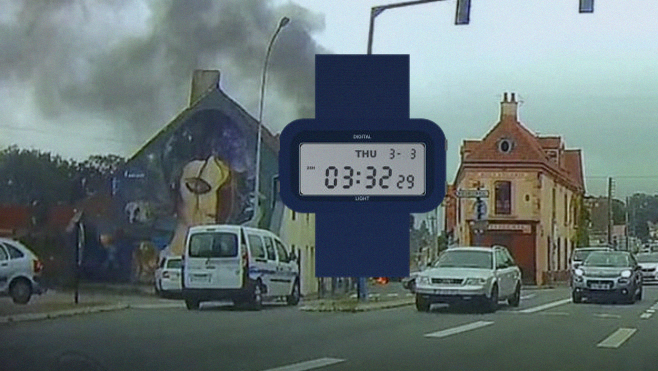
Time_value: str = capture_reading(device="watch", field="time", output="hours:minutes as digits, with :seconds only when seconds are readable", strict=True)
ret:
3:32:29
